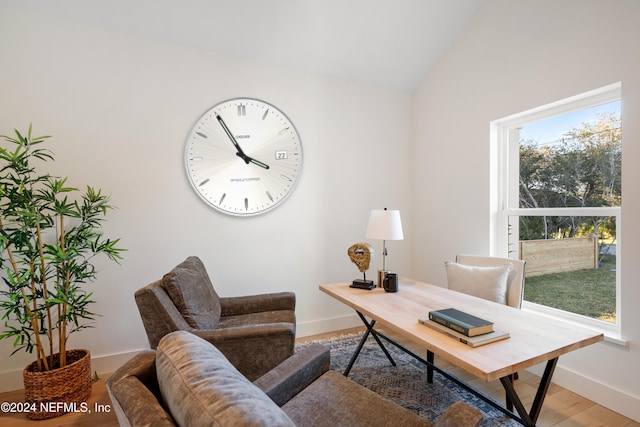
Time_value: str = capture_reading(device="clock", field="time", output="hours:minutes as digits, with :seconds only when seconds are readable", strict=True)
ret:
3:55
